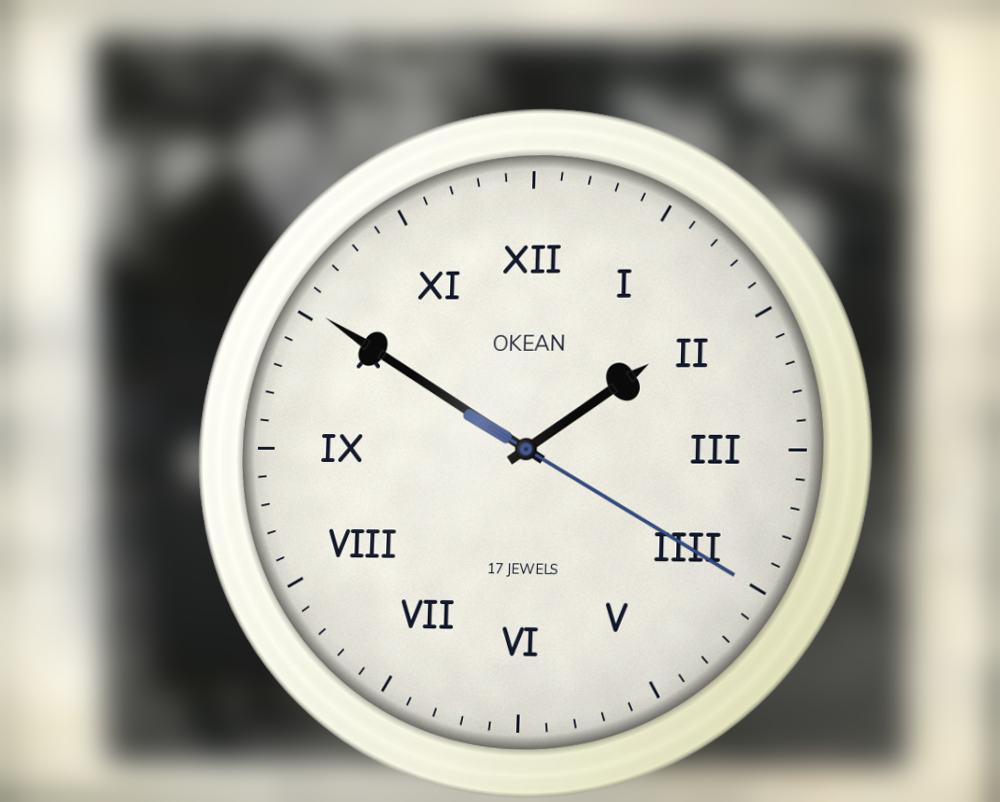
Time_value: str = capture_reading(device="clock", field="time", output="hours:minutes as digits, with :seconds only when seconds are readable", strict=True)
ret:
1:50:20
